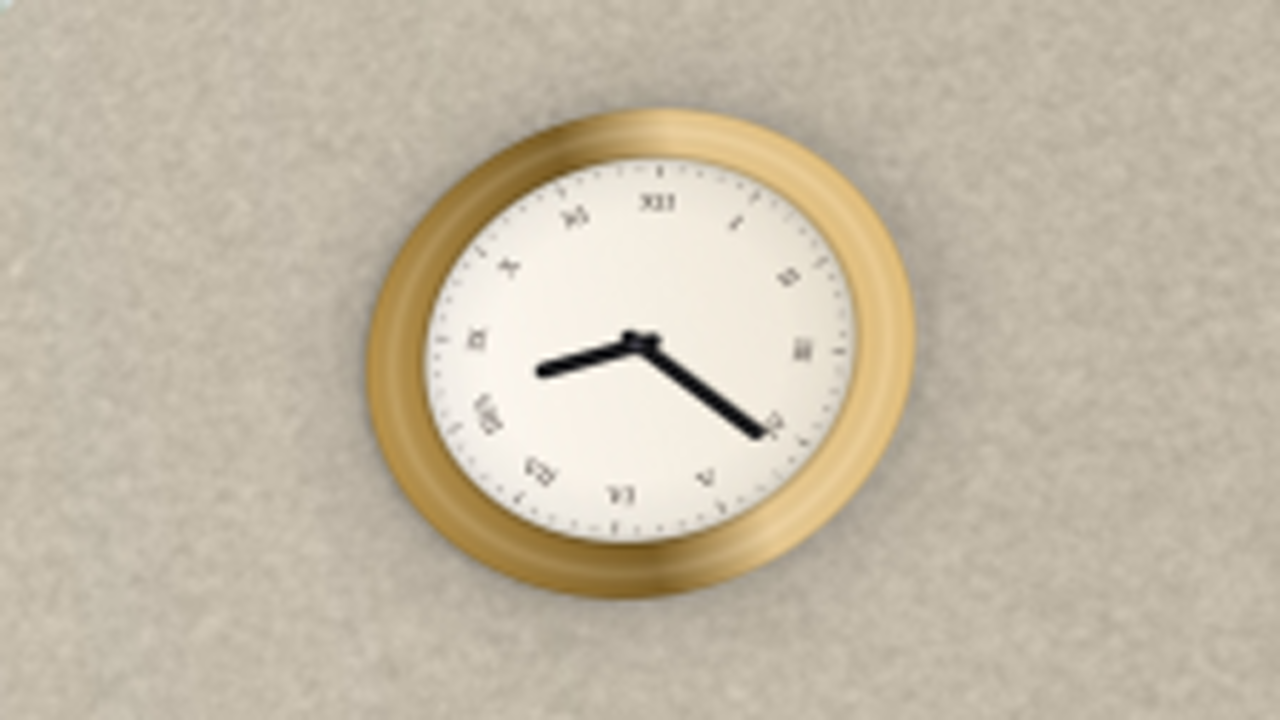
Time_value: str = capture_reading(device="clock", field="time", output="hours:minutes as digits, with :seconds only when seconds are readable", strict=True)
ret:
8:21
